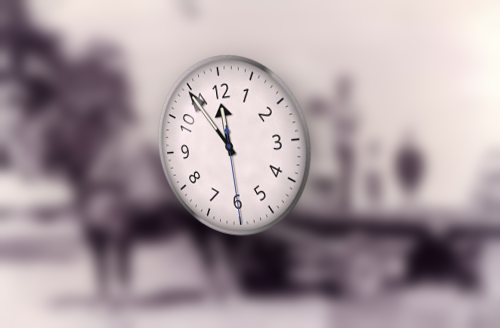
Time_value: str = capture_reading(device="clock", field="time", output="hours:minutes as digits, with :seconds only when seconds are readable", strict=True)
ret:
11:54:30
